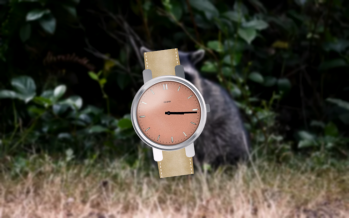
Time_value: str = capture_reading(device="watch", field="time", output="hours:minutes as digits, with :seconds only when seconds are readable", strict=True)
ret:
3:16
